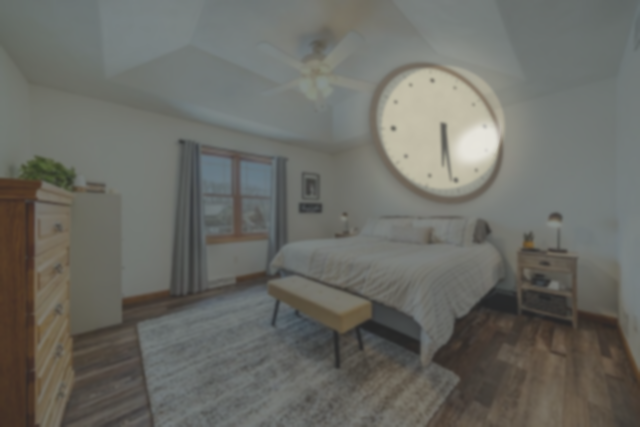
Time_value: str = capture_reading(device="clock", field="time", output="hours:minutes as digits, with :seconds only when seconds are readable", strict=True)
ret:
6:31
